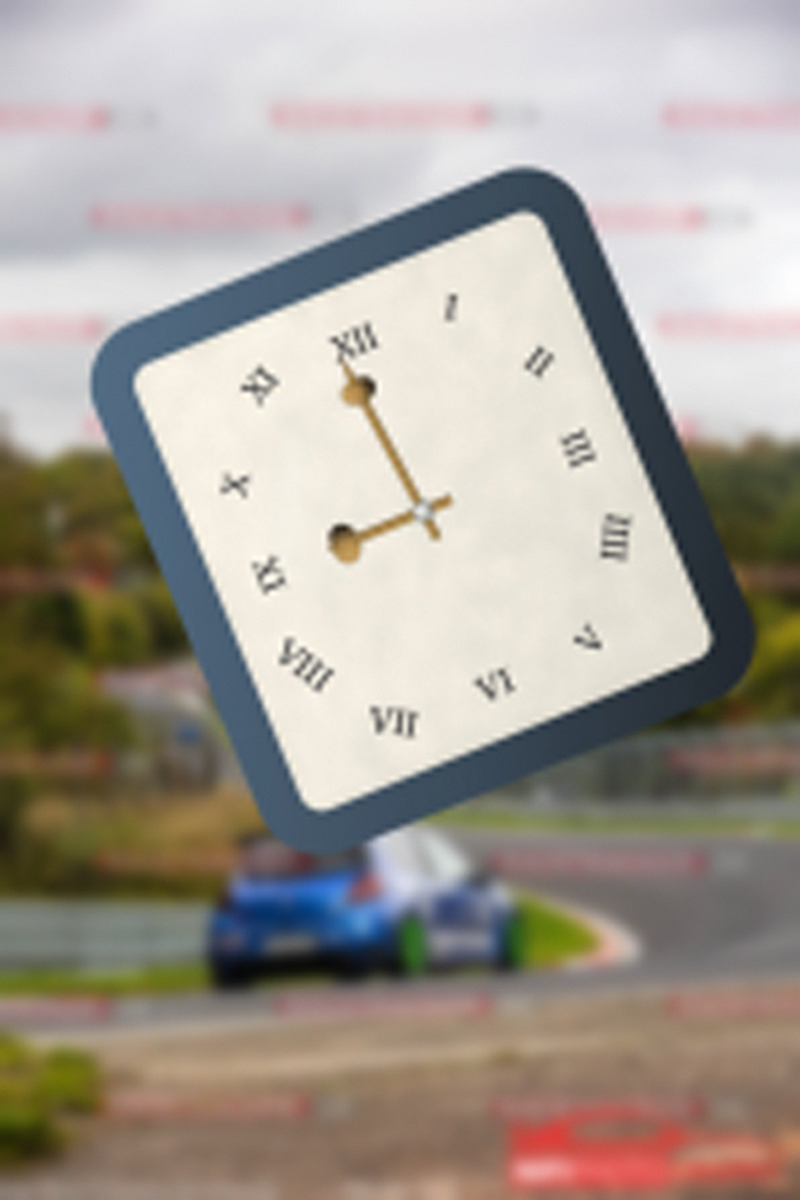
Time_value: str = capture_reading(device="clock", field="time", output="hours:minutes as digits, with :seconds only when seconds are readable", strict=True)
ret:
8:59
